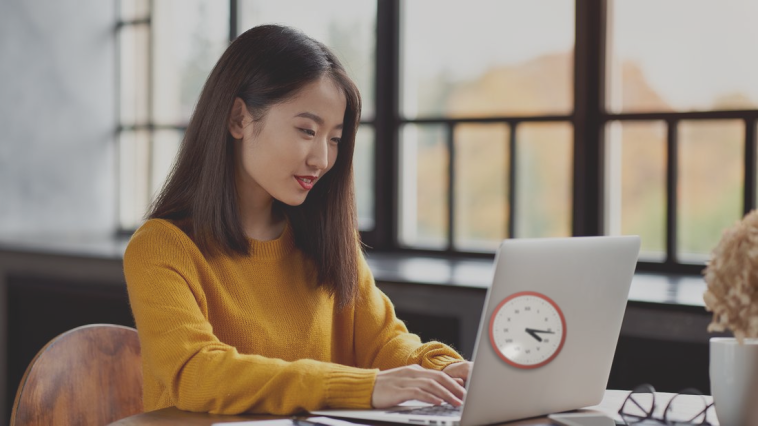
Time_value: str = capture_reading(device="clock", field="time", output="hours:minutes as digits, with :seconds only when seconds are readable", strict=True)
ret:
4:16
